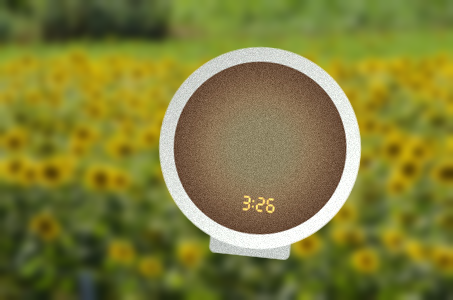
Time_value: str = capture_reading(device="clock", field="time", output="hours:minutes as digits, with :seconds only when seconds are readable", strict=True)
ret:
3:26
